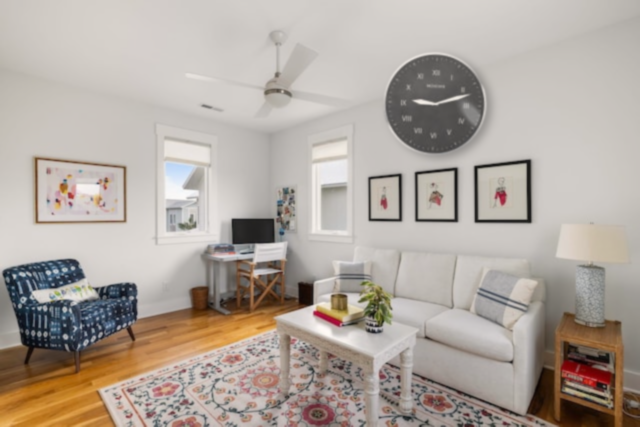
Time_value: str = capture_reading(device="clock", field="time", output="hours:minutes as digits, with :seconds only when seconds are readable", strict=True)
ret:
9:12
